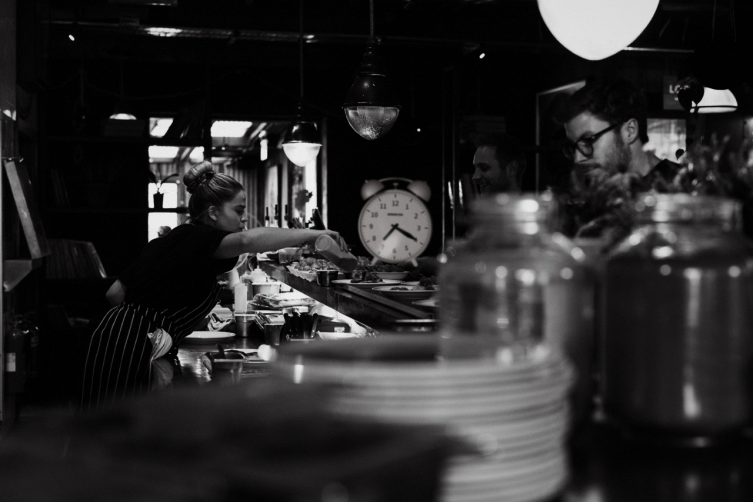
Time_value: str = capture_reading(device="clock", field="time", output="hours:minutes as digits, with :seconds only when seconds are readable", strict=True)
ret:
7:20
